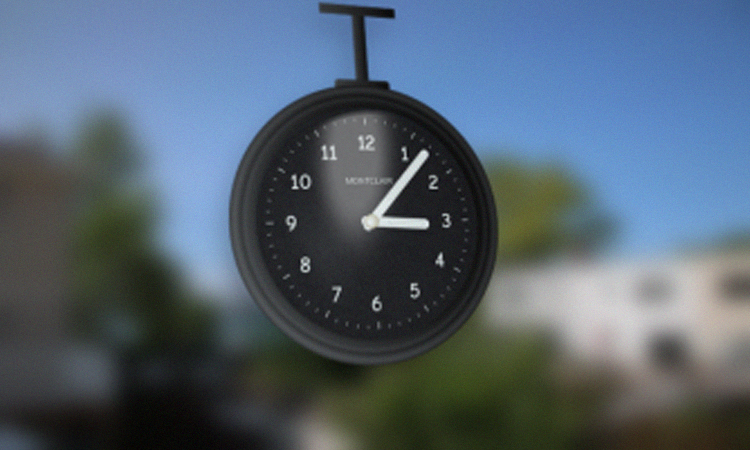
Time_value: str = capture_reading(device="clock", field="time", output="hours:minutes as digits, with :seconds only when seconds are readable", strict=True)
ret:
3:07
